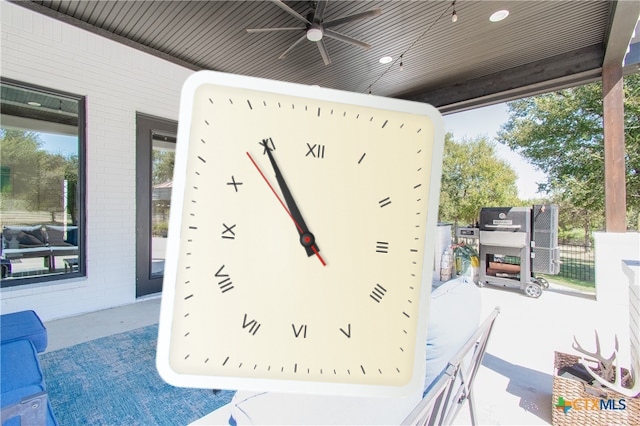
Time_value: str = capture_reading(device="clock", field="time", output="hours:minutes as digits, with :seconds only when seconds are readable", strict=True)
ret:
10:54:53
